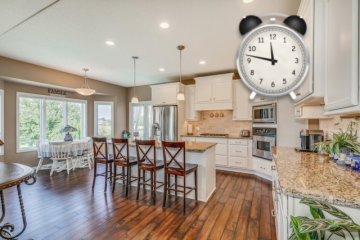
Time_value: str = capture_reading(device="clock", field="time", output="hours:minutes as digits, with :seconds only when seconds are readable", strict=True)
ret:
11:47
